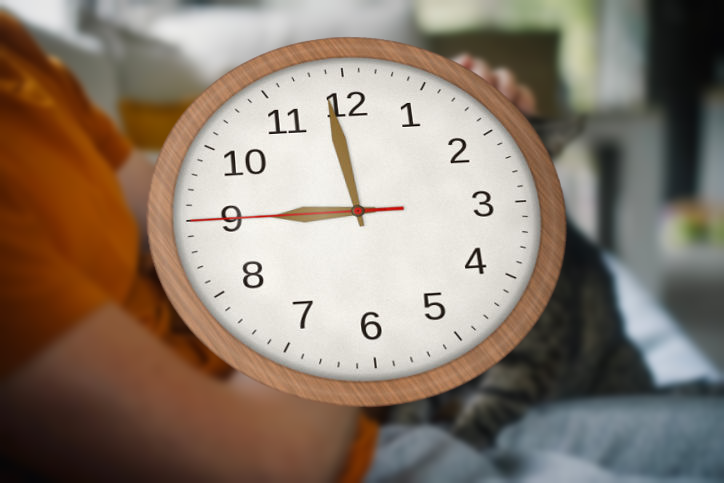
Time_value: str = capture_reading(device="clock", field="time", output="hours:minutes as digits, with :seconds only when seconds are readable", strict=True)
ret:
8:58:45
